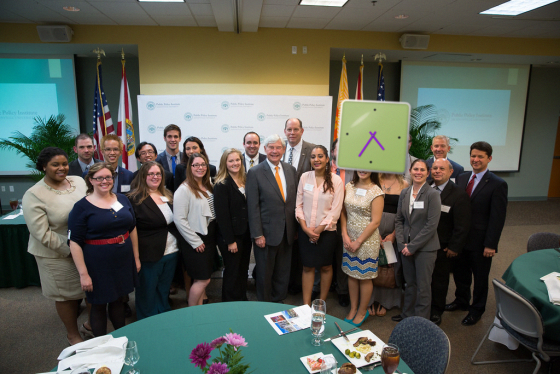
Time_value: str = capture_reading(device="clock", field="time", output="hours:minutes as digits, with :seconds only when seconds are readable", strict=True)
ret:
4:35
